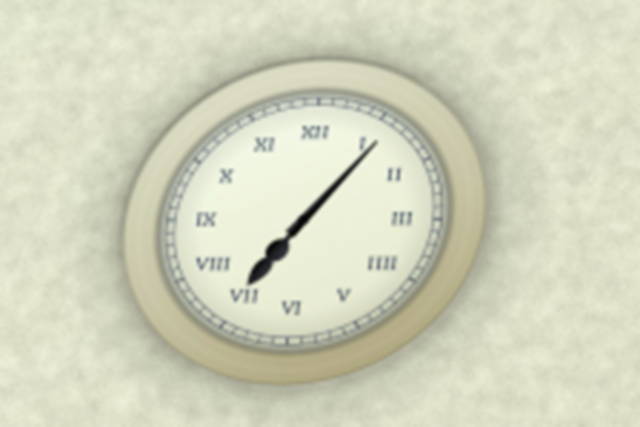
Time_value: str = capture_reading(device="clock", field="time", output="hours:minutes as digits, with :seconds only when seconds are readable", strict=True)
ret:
7:06
